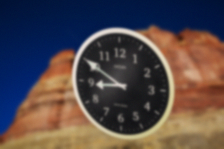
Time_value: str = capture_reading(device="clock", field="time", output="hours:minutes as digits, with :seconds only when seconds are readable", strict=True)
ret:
8:50
